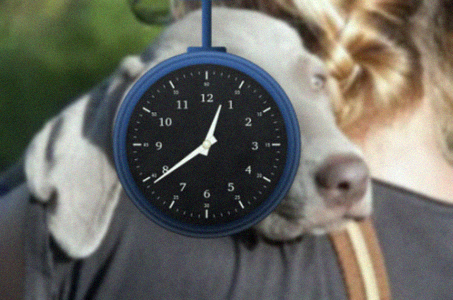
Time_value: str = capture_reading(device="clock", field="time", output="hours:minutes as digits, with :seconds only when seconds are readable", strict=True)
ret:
12:39
